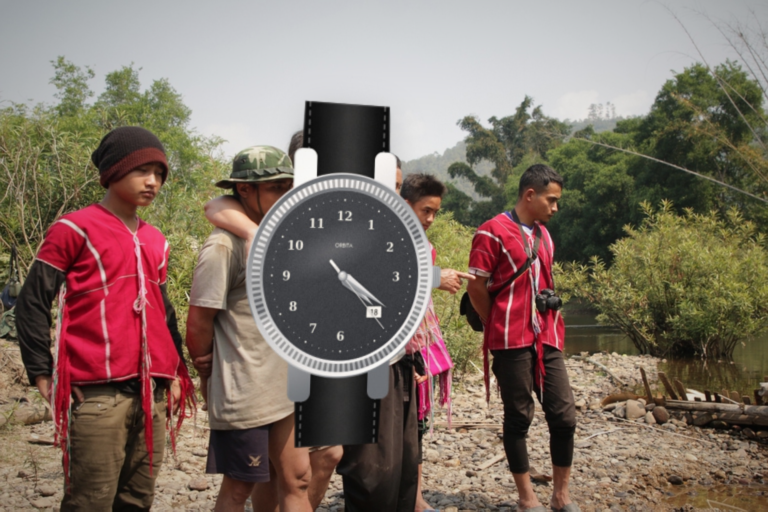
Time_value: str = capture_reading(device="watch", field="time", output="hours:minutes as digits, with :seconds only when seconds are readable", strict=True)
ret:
4:20:23
